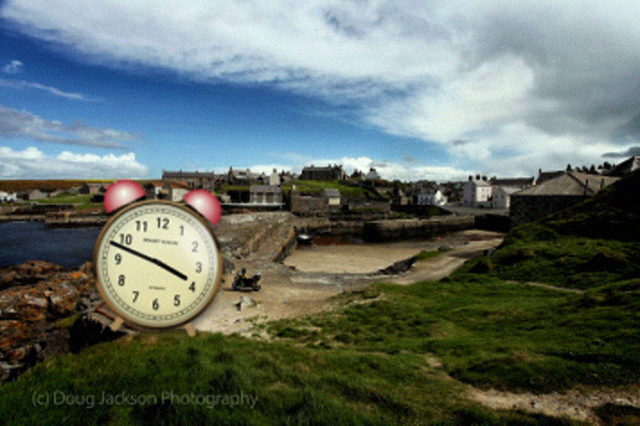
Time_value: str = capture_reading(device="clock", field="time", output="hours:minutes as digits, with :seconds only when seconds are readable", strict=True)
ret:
3:48
